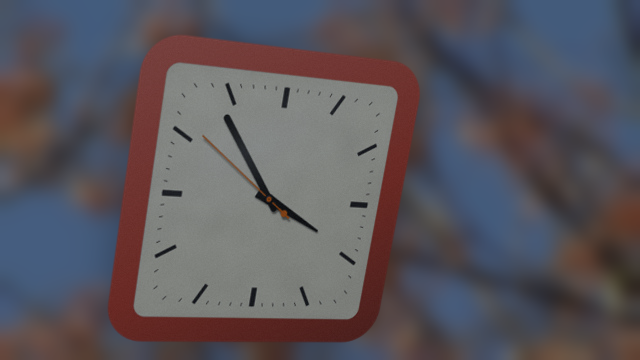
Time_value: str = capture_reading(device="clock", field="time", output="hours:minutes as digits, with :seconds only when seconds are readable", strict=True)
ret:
3:53:51
